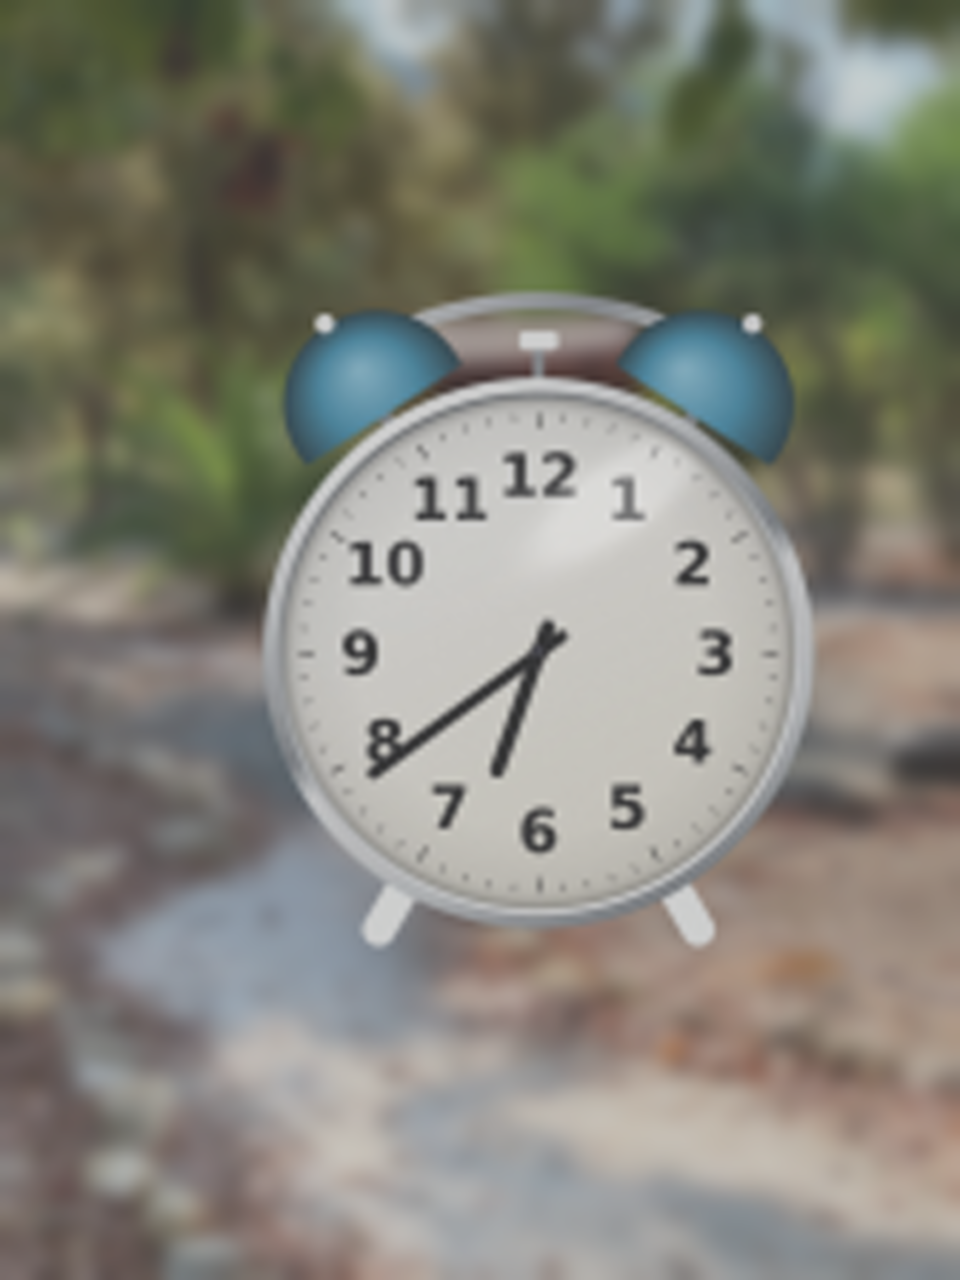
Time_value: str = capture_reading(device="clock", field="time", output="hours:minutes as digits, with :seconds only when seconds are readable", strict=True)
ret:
6:39
